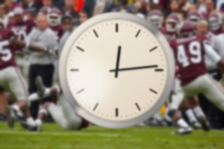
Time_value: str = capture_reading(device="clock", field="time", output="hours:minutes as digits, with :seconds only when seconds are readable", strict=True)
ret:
12:14
